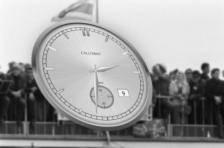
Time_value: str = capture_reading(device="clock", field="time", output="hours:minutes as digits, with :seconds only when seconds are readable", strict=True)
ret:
2:32
